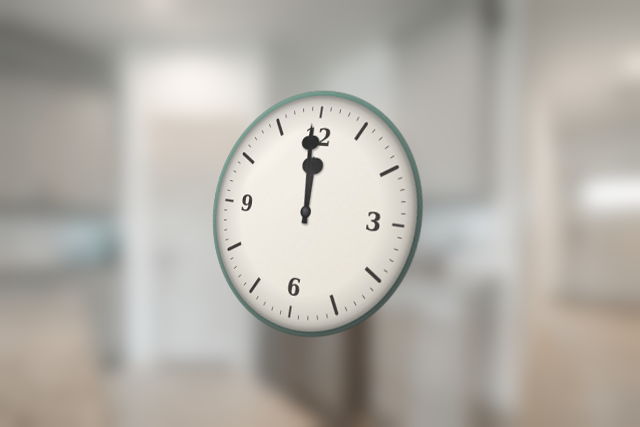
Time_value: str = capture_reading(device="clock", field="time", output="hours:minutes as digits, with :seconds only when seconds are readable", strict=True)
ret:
11:59
